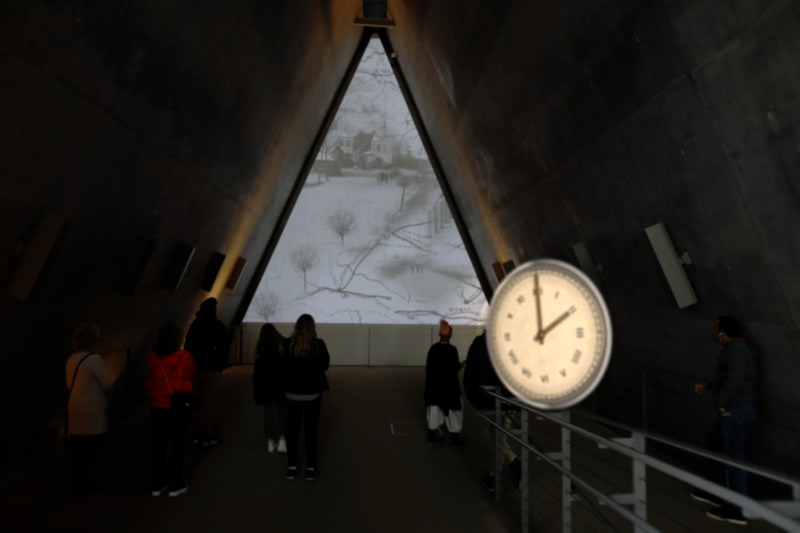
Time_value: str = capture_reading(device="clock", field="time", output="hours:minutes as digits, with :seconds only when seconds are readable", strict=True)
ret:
2:00
